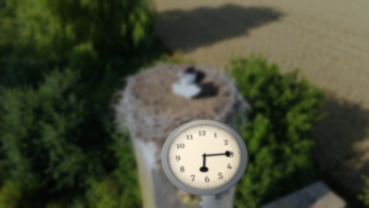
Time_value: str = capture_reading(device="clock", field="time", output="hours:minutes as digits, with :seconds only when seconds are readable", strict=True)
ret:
6:15
